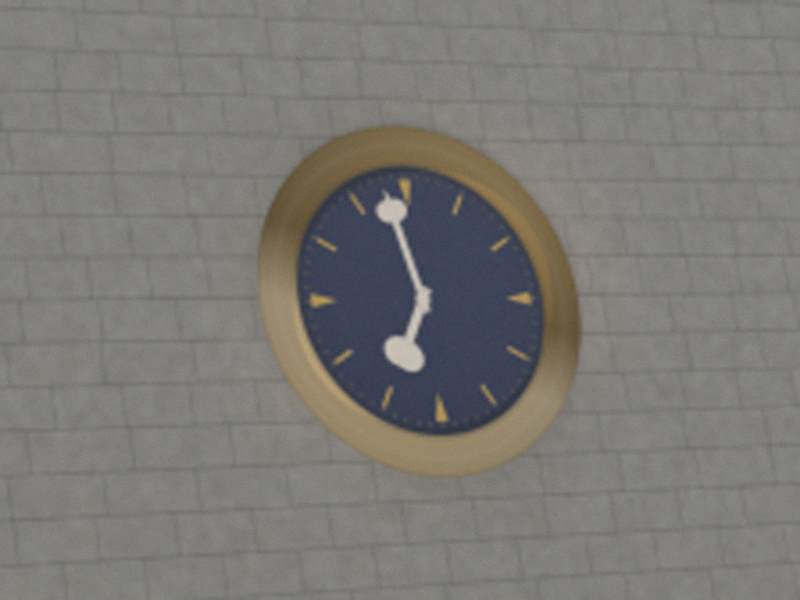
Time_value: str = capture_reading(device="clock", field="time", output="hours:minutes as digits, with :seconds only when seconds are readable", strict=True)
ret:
6:58
